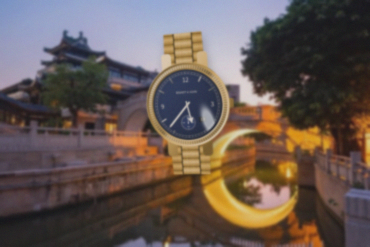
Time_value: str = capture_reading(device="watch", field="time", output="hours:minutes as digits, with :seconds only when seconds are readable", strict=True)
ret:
5:37
